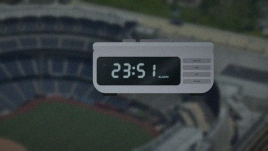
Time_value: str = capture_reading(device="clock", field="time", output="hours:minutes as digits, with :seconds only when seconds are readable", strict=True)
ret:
23:51
